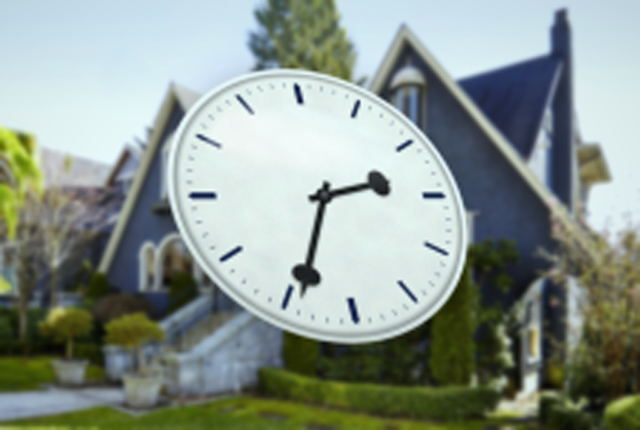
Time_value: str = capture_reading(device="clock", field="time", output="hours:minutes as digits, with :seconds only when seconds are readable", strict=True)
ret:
2:34
